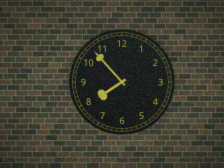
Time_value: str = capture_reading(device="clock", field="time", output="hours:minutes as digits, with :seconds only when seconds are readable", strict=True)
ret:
7:53
